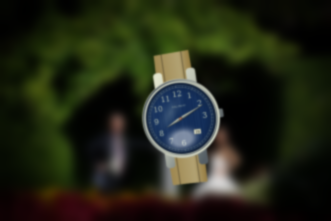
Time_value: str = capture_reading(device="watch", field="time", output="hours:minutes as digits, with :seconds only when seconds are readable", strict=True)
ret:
8:11
